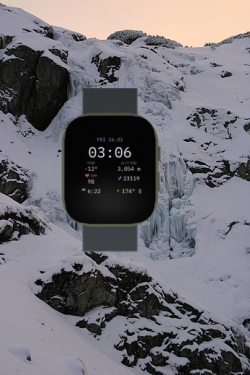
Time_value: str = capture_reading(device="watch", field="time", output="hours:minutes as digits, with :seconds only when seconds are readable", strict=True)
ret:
3:06
